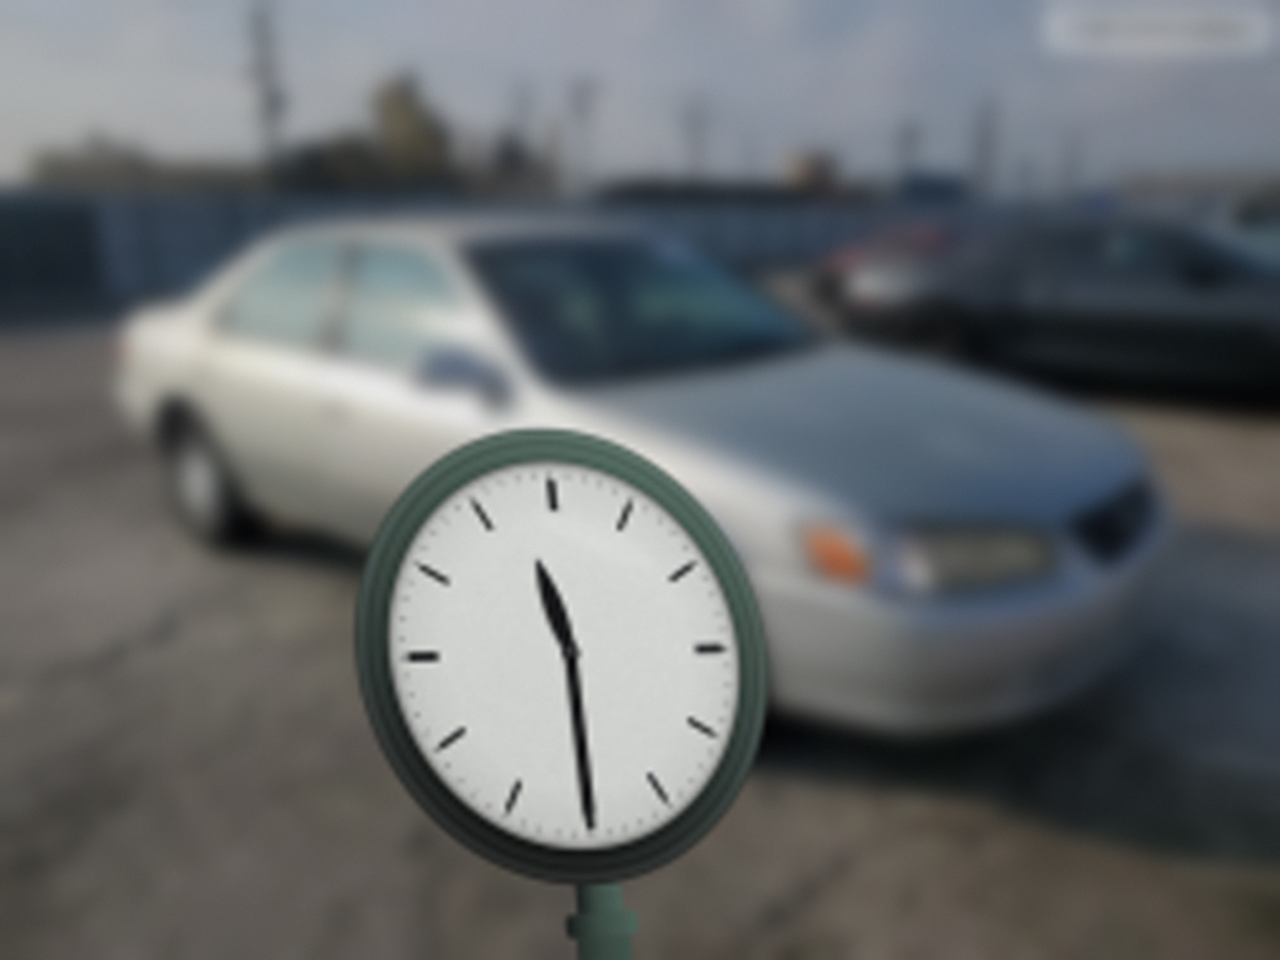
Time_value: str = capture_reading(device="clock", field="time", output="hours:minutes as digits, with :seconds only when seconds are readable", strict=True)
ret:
11:30
